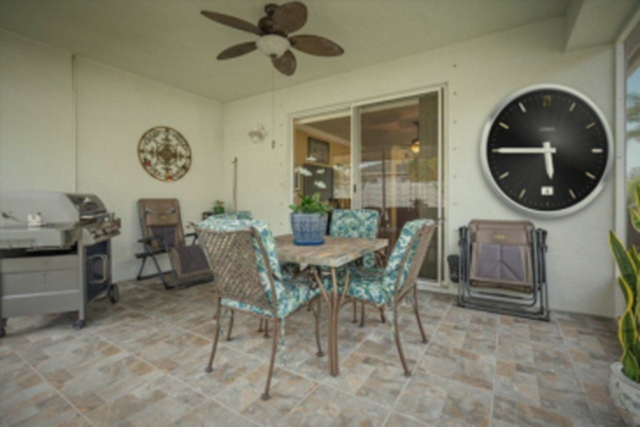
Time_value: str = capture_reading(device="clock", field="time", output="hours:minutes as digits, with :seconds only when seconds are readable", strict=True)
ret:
5:45
